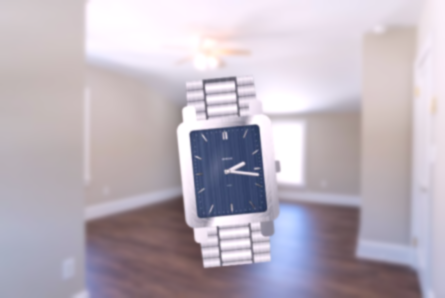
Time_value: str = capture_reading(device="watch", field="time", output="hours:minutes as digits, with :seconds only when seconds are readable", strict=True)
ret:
2:17
